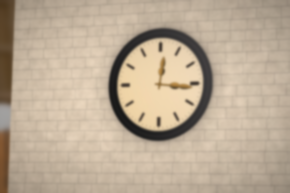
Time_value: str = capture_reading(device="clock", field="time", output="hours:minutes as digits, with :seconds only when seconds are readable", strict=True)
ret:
12:16
